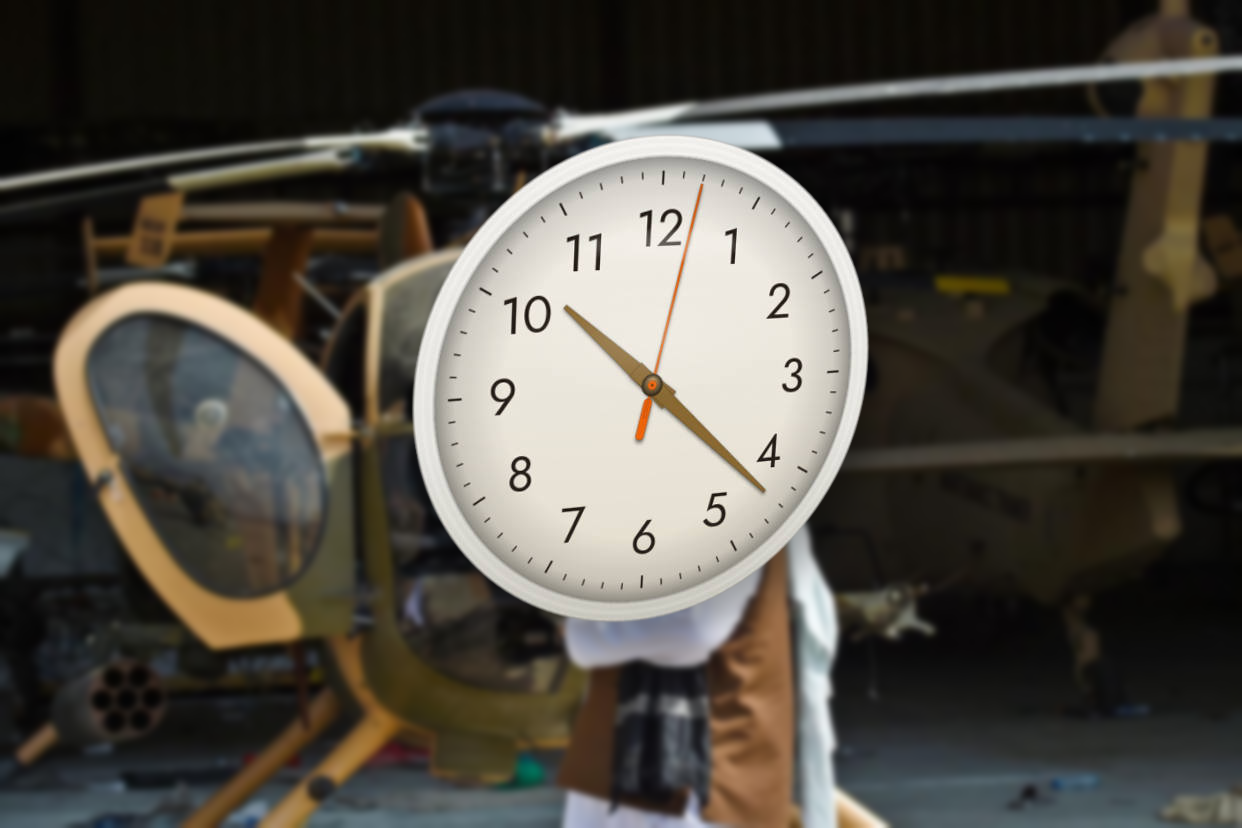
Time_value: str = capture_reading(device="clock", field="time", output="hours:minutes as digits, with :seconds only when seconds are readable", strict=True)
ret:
10:22:02
